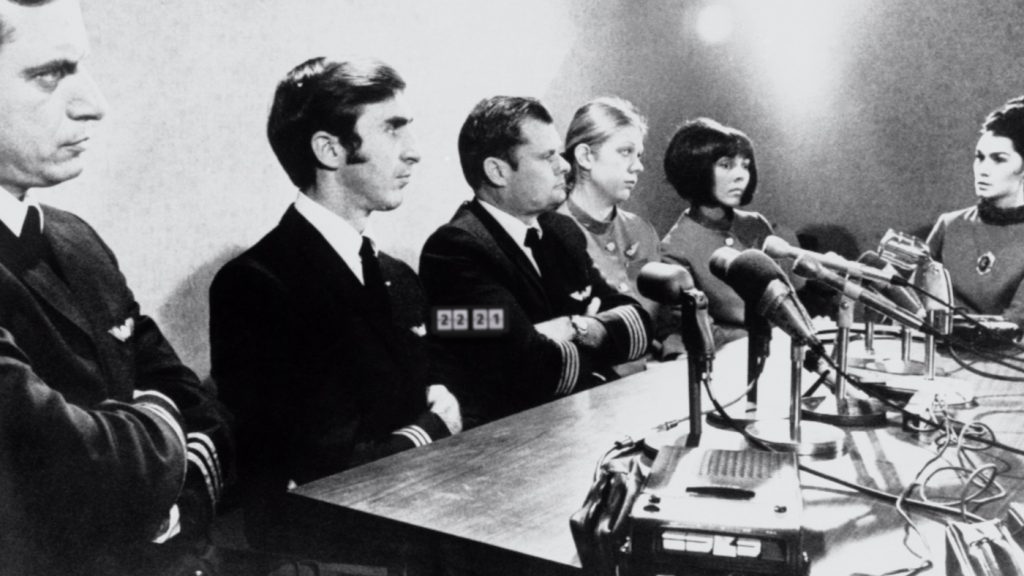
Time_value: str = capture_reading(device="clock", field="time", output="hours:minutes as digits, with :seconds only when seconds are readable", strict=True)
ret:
22:21
